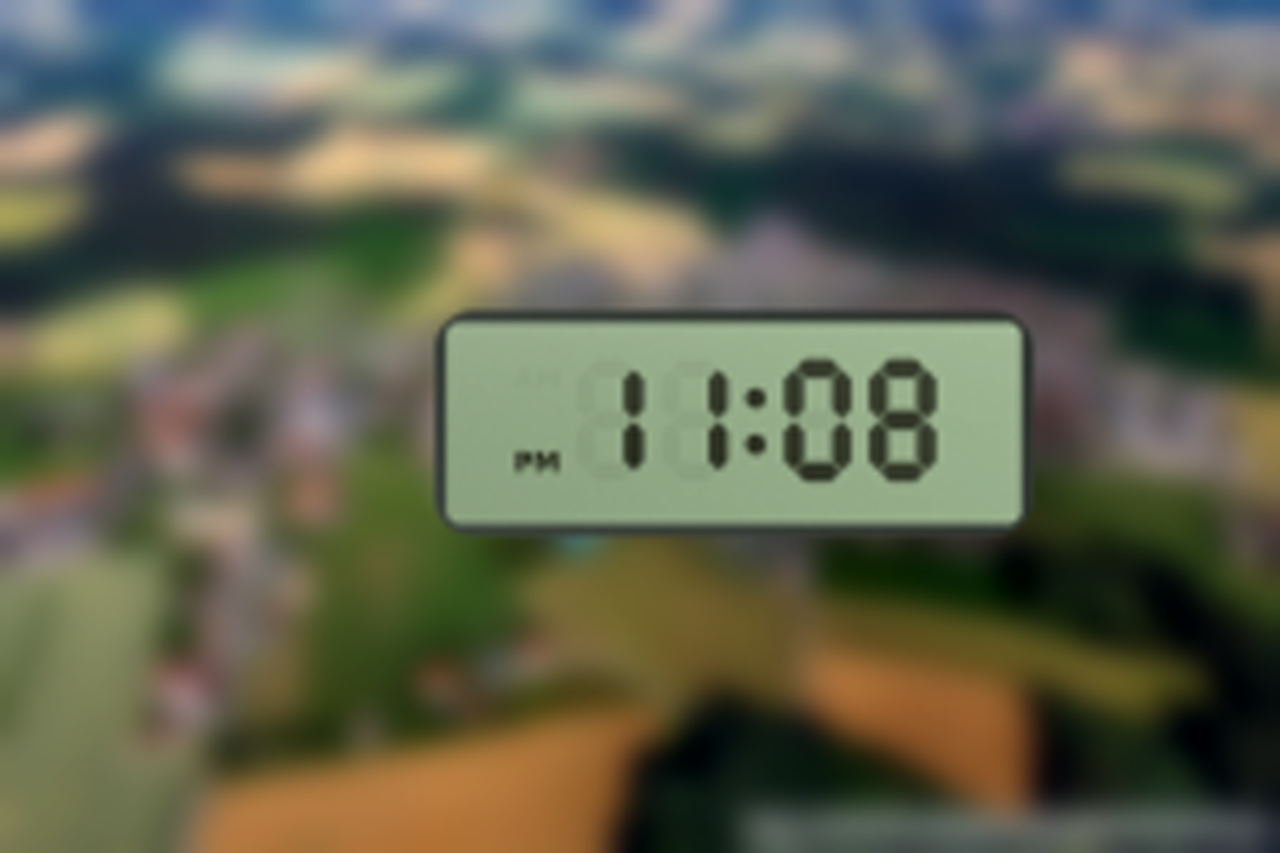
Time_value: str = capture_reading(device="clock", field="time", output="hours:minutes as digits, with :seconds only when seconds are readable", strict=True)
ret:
11:08
